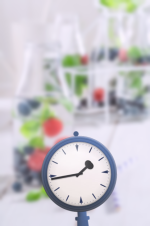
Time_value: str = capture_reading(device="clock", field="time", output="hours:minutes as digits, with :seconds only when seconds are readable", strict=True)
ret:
1:44
